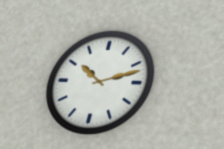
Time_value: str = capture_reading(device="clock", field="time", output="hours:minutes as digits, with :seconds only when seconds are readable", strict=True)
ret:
10:12
